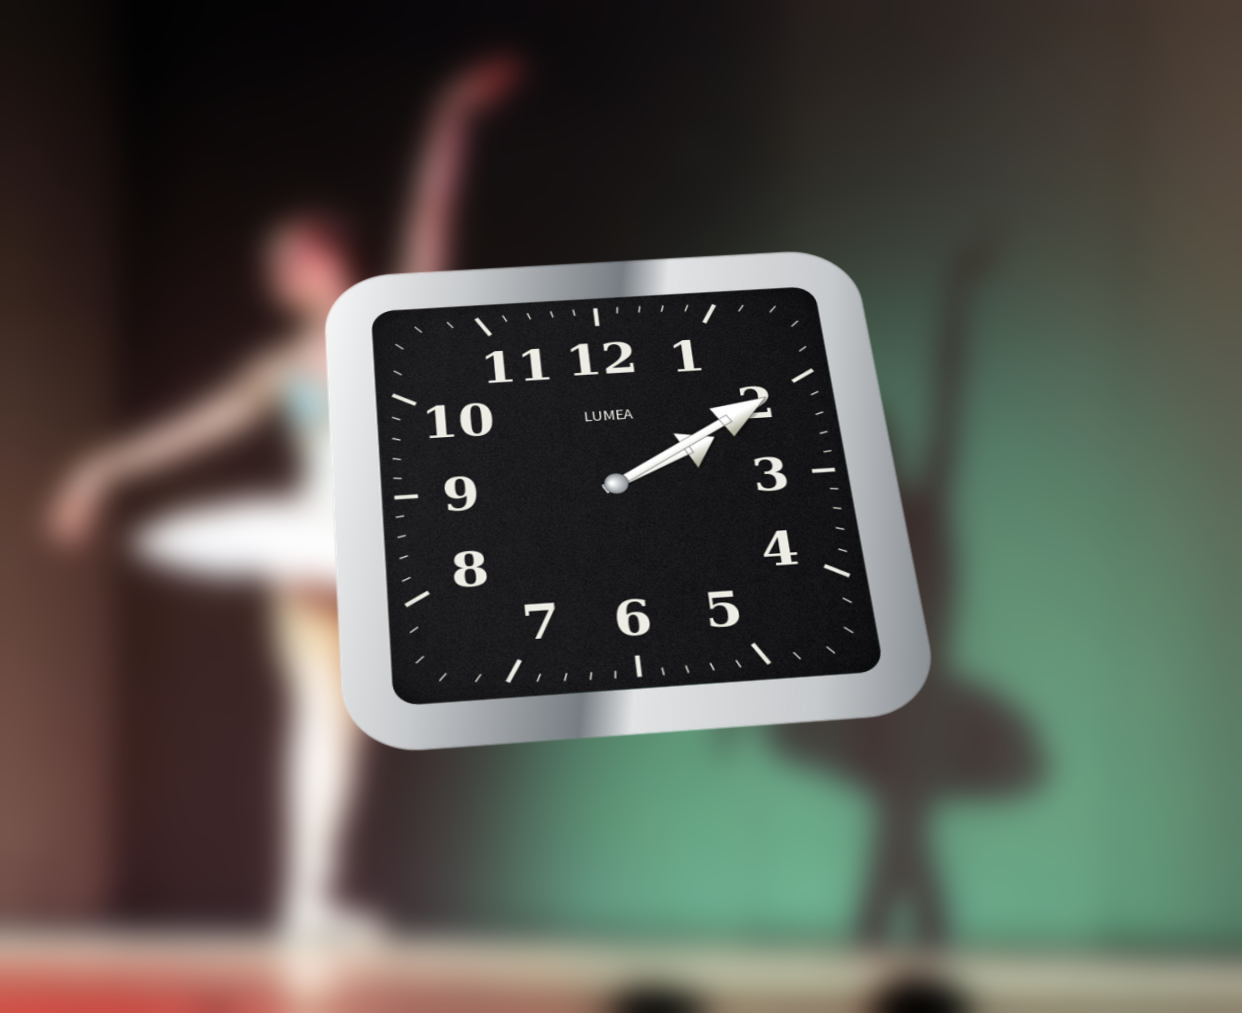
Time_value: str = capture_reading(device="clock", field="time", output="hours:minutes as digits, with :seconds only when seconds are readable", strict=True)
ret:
2:10
